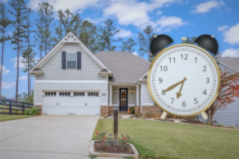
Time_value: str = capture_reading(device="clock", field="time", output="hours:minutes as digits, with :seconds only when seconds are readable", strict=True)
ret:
6:40
